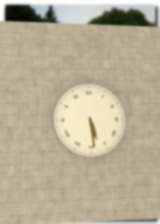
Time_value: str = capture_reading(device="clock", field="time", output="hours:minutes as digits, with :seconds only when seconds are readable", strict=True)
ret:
5:29
